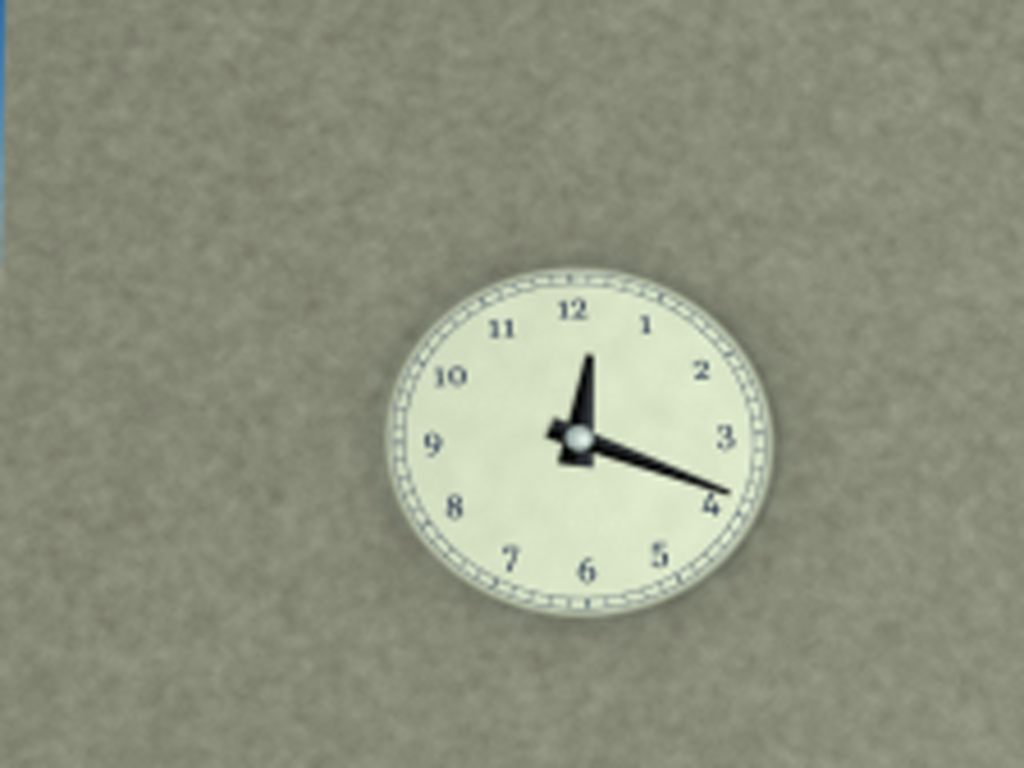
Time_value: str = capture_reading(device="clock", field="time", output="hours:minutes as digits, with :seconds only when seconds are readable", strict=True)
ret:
12:19
